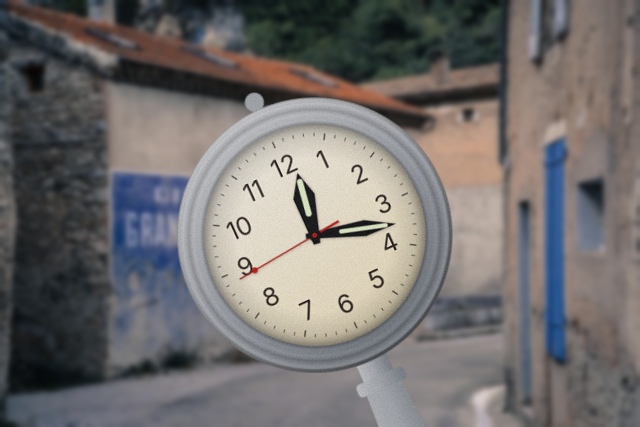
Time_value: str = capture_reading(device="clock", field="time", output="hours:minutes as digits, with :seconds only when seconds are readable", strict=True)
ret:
12:17:44
